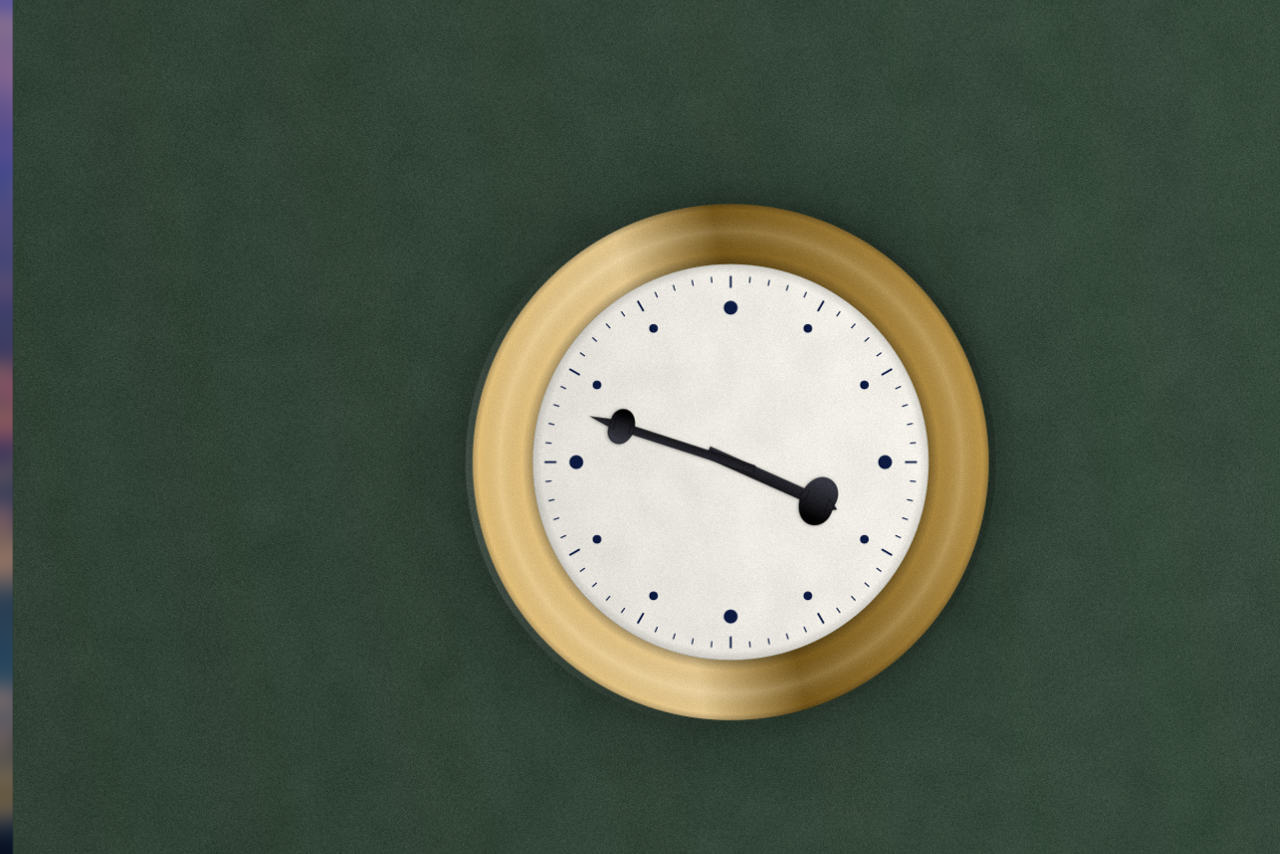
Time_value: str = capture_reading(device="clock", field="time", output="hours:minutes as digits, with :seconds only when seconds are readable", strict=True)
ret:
3:48
